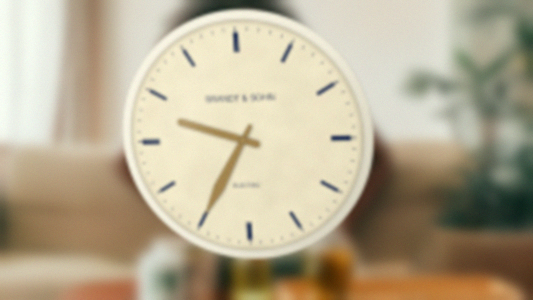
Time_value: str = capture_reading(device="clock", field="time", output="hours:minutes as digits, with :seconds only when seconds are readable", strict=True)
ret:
9:35
